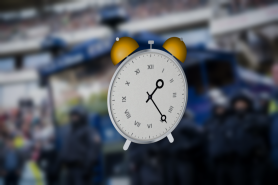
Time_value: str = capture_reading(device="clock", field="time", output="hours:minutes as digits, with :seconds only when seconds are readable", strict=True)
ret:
1:24
